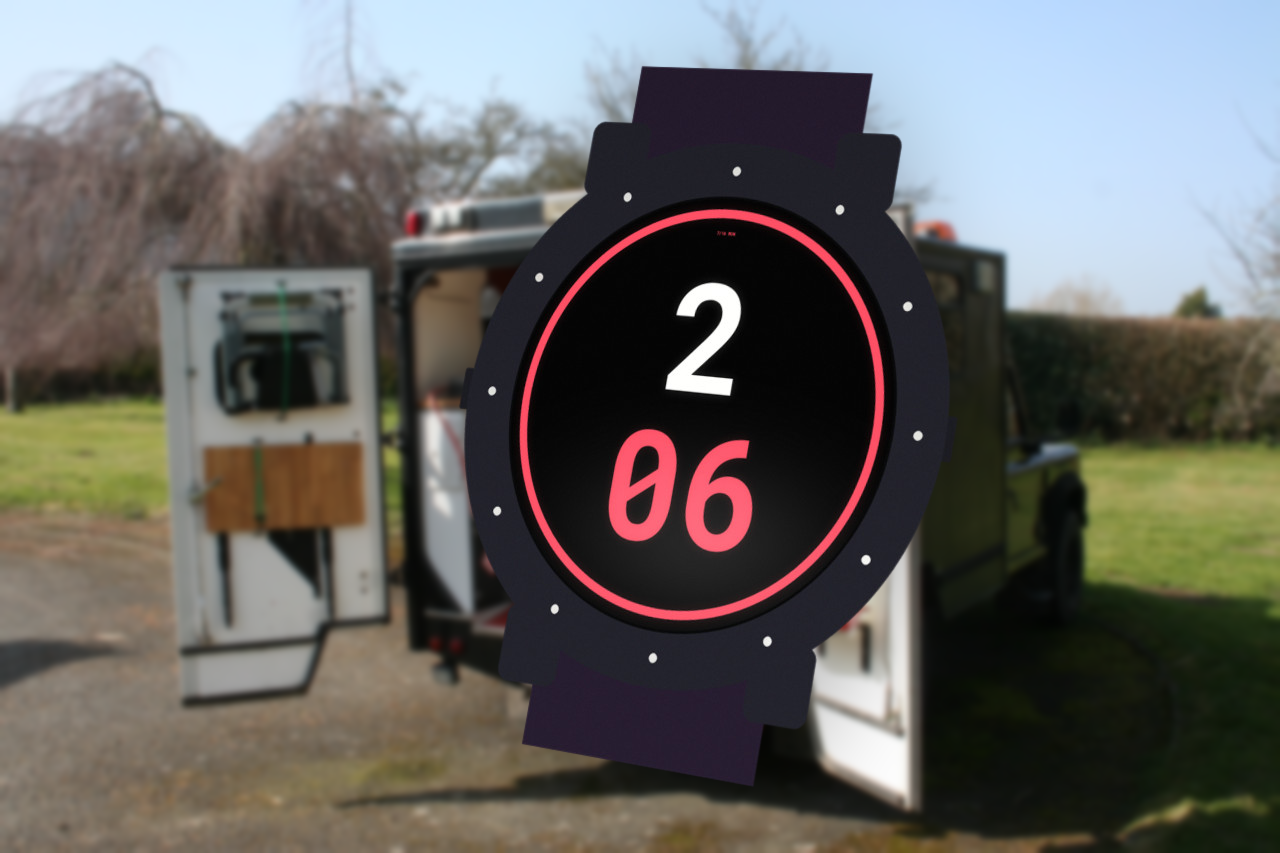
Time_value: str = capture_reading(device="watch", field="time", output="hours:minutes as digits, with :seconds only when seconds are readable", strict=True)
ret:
2:06
